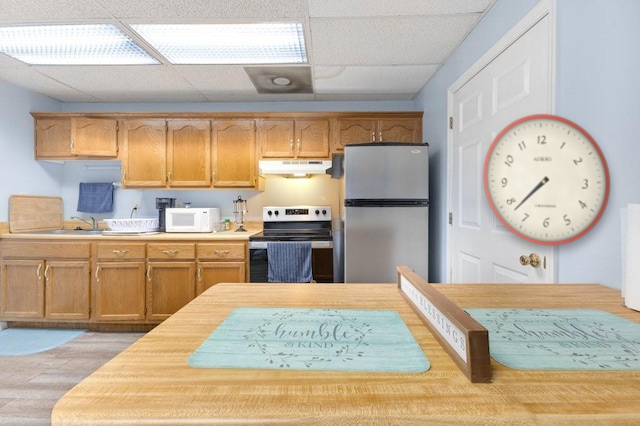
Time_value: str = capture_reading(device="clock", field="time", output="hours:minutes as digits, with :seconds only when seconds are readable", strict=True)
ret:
7:38
